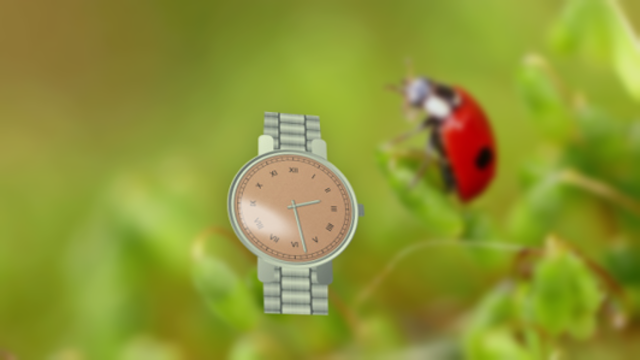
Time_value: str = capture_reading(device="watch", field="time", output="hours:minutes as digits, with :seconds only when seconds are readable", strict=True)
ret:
2:28
